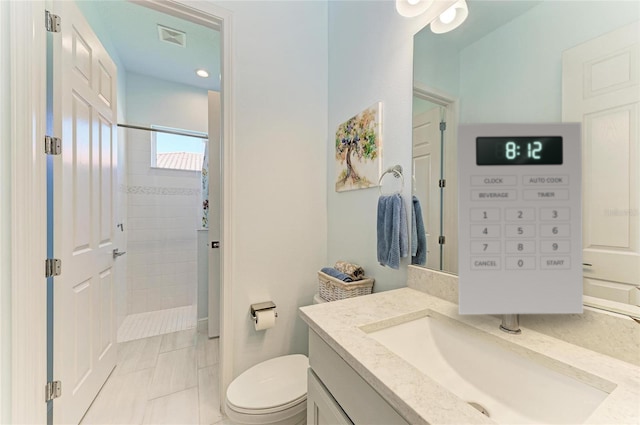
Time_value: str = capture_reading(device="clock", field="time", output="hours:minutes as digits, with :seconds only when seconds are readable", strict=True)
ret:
8:12
